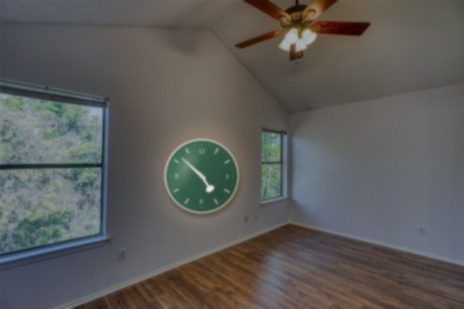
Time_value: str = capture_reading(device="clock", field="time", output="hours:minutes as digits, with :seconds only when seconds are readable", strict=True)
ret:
4:52
